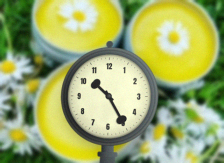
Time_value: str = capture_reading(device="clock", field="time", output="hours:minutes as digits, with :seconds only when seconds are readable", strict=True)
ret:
10:25
